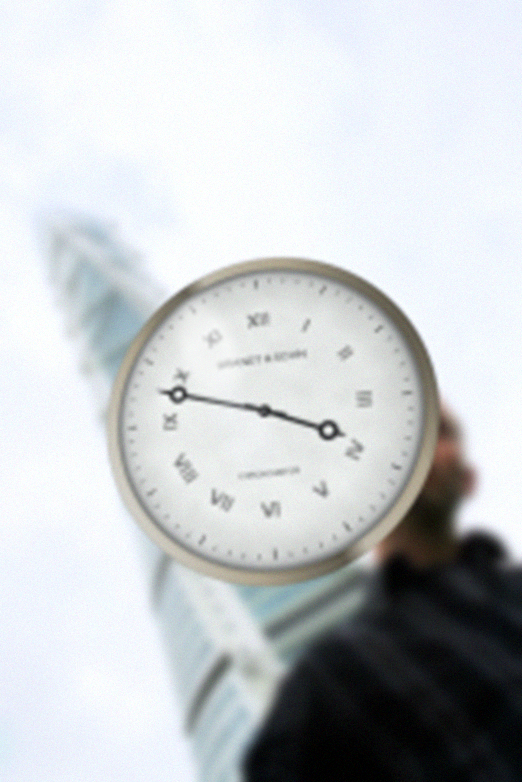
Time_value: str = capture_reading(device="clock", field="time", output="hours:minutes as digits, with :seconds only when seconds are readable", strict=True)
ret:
3:48
